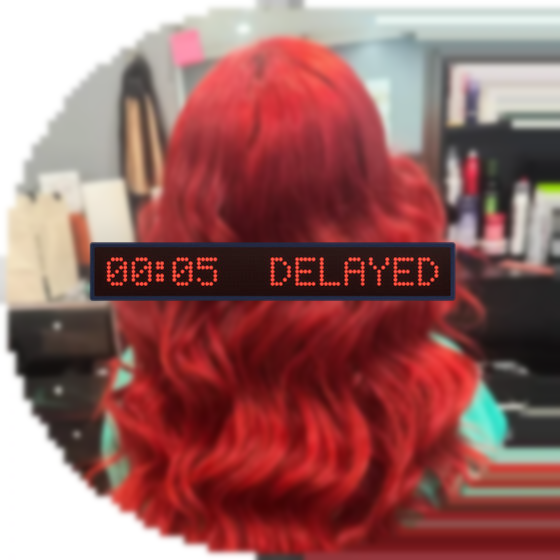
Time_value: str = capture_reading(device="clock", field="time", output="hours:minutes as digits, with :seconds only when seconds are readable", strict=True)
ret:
0:05
